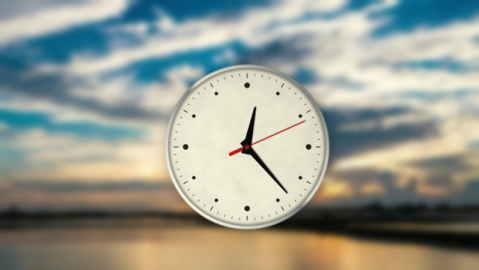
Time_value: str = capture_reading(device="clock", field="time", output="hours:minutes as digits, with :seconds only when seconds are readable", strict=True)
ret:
12:23:11
